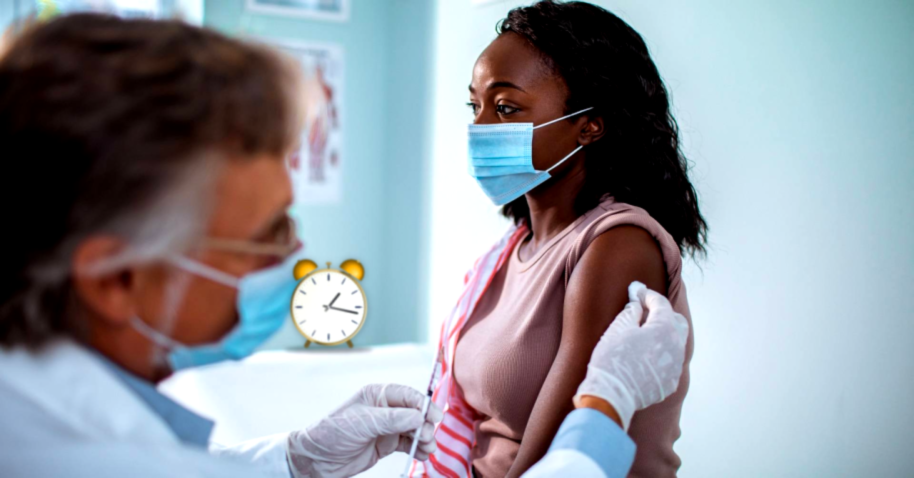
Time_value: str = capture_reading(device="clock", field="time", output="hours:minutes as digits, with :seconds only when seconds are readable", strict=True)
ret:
1:17
